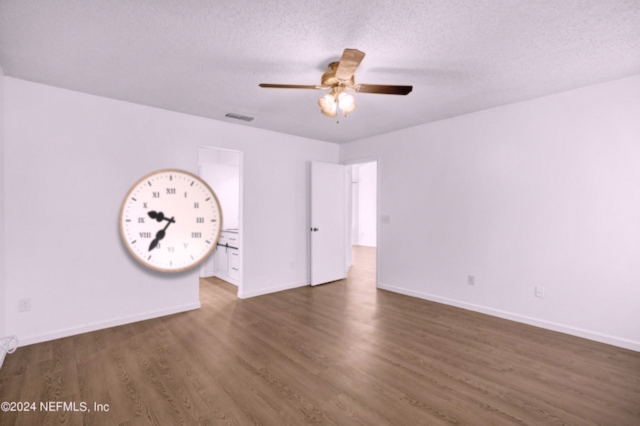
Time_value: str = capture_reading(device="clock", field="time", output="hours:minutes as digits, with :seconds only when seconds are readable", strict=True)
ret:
9:36
